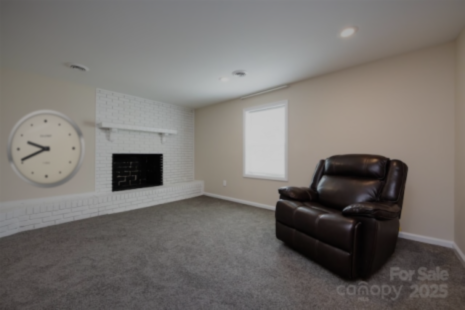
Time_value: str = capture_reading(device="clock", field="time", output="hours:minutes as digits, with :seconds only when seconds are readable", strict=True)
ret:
9:41
